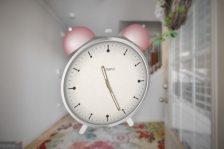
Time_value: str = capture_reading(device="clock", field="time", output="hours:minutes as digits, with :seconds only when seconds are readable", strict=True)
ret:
11:26
